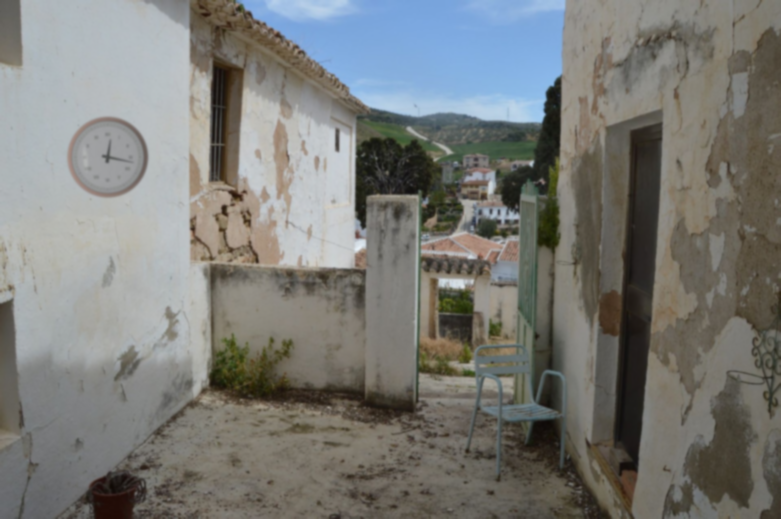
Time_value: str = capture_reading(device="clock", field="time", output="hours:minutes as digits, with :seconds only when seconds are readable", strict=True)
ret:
12:17
